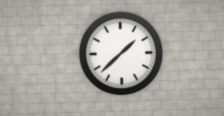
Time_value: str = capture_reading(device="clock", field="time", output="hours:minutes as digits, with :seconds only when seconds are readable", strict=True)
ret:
1:38
